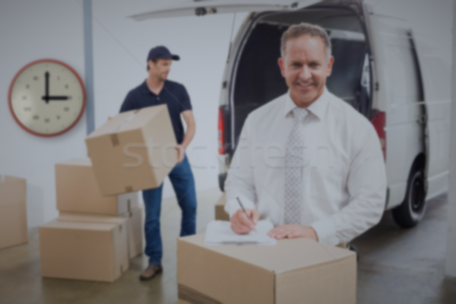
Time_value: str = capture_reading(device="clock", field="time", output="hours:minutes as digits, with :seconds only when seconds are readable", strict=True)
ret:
3:00
